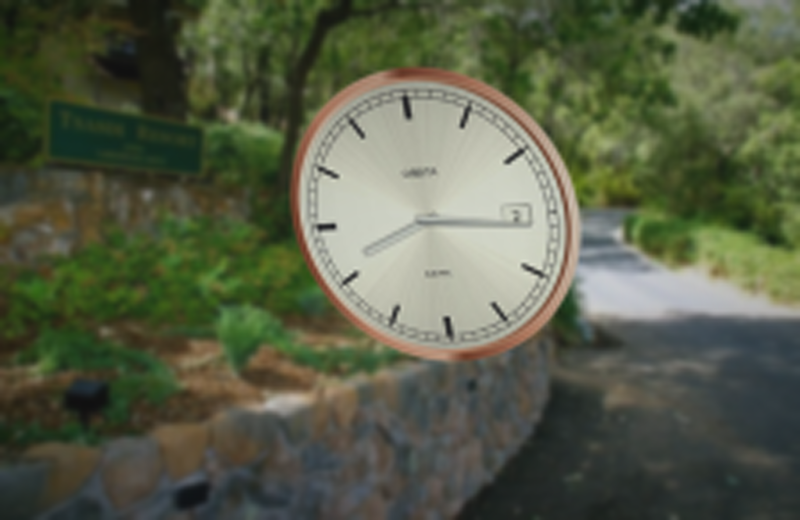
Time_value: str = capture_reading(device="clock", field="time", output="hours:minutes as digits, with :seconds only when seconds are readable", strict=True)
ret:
8:16
